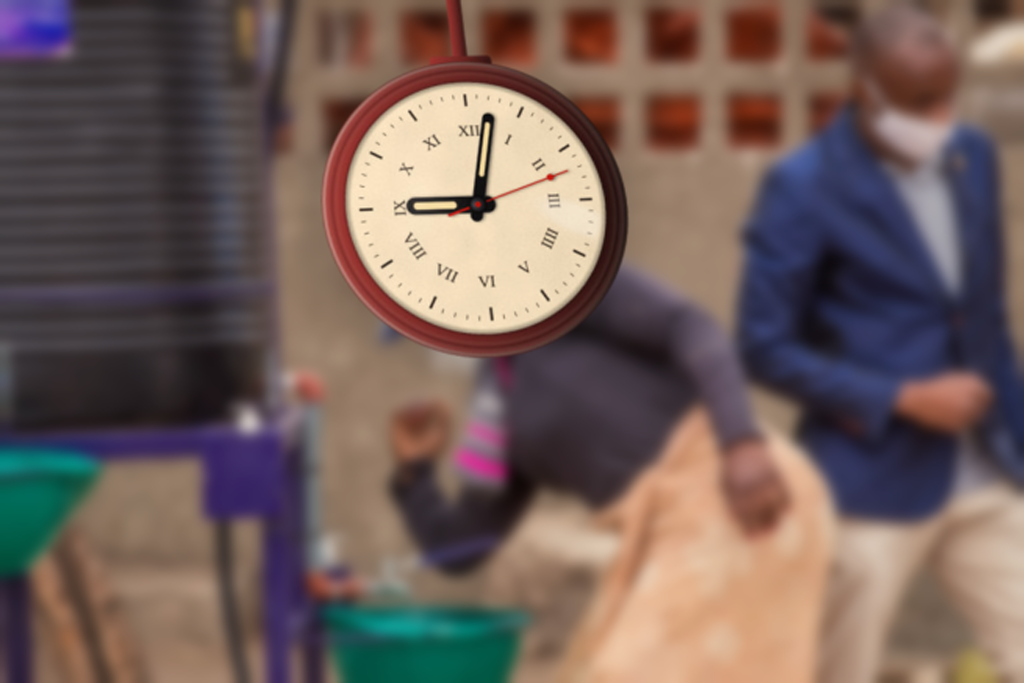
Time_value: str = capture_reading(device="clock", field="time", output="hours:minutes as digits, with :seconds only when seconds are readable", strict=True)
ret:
9:02:12
